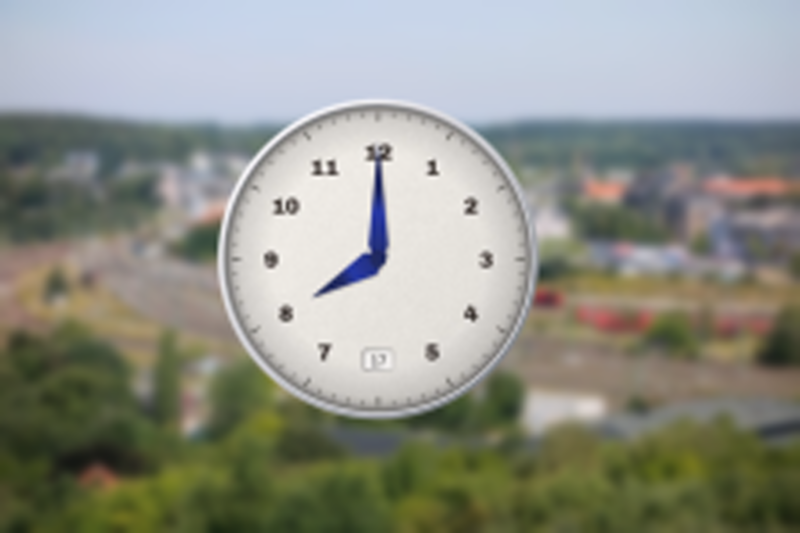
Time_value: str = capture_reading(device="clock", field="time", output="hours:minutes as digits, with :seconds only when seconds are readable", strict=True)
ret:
8:00
